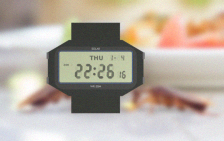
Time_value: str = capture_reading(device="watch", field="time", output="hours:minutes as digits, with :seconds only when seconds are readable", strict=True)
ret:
22:26:16
